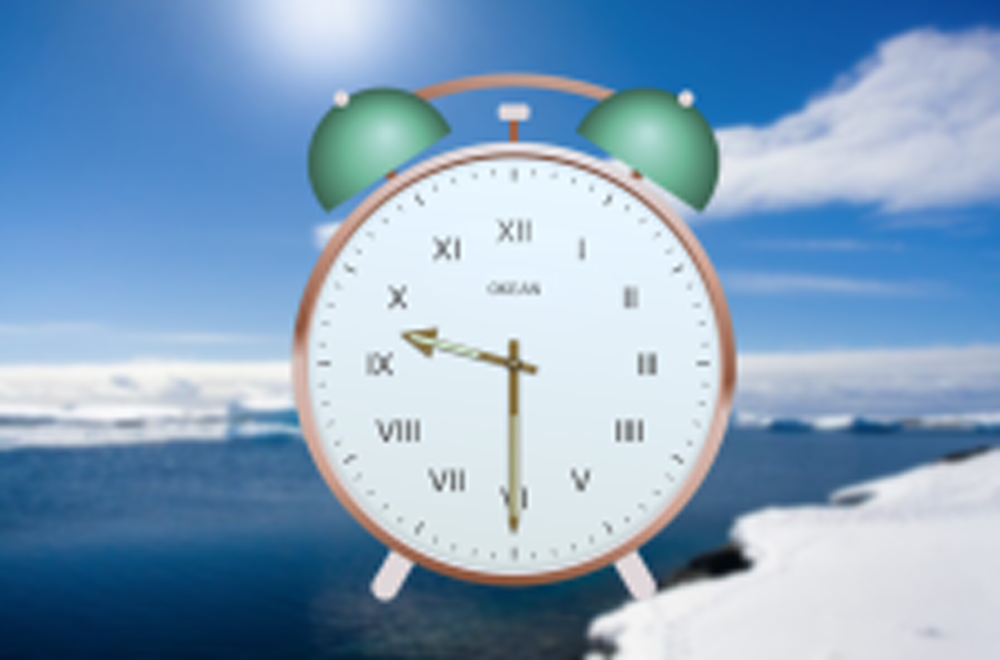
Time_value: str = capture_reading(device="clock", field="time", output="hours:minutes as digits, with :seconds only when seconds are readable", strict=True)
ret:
9:30
